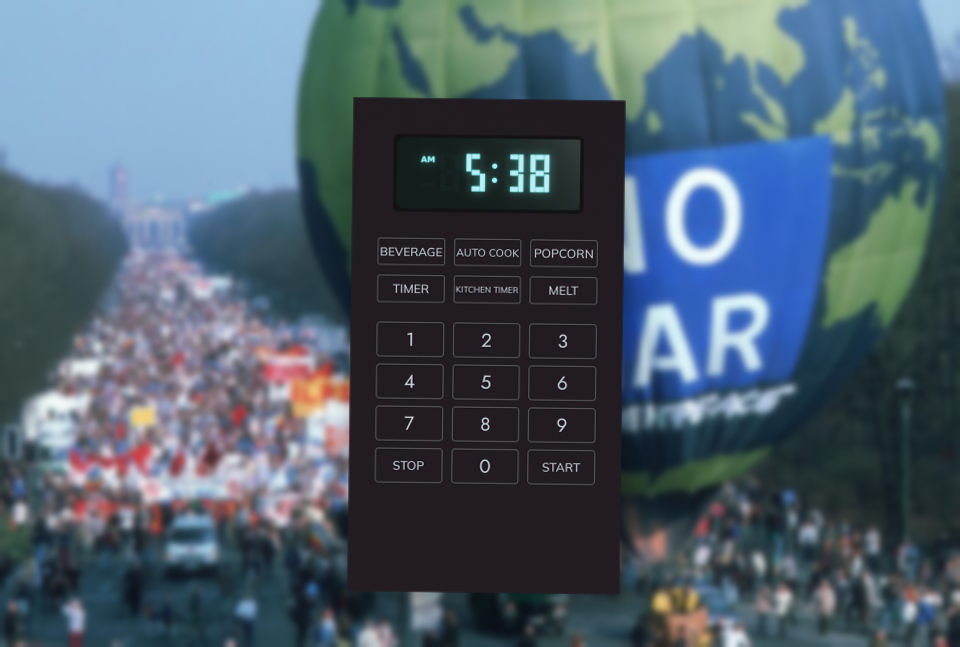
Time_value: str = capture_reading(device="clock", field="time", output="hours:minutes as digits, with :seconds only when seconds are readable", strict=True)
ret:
5:38
